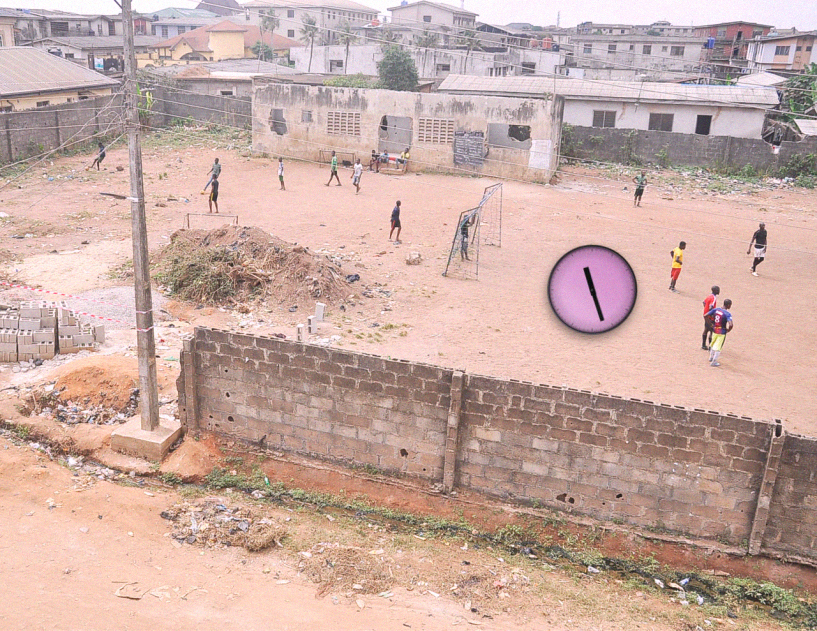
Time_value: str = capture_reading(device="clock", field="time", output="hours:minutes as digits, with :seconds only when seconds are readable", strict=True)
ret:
11:27
